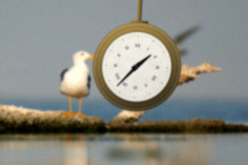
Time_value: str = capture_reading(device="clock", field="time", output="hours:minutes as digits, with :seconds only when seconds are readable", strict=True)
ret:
1:37
